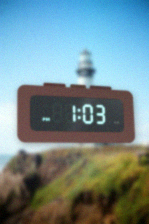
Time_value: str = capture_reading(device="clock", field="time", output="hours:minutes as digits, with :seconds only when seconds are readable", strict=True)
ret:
1:03
